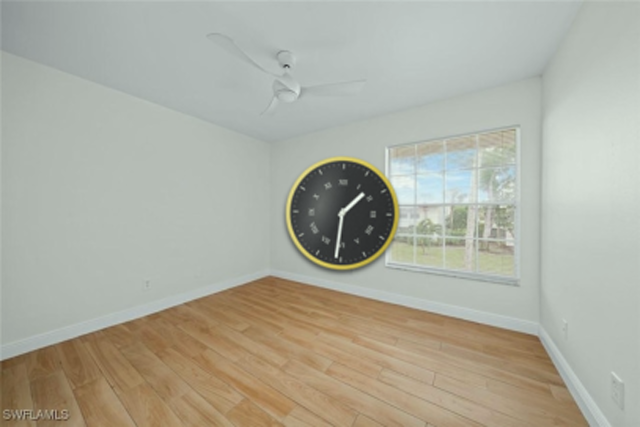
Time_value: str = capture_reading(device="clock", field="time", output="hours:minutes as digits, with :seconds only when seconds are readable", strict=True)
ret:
1:31
